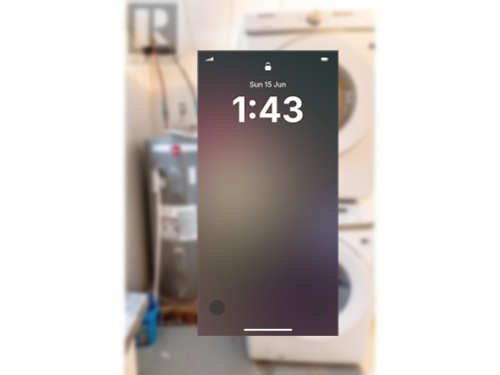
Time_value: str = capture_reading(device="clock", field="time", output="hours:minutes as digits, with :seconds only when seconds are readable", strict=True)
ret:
1:43
